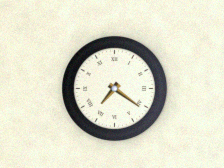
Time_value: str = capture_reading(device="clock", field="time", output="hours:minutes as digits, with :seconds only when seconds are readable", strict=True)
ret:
7:21
